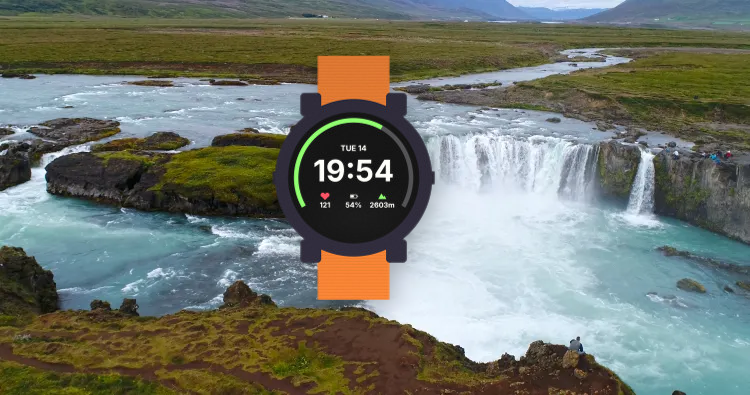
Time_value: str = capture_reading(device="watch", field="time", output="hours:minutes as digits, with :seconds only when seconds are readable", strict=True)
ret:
19:54
